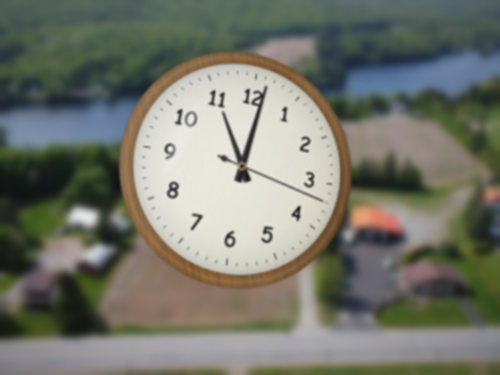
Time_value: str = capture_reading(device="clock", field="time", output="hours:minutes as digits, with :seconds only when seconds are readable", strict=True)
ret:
11:01:17
